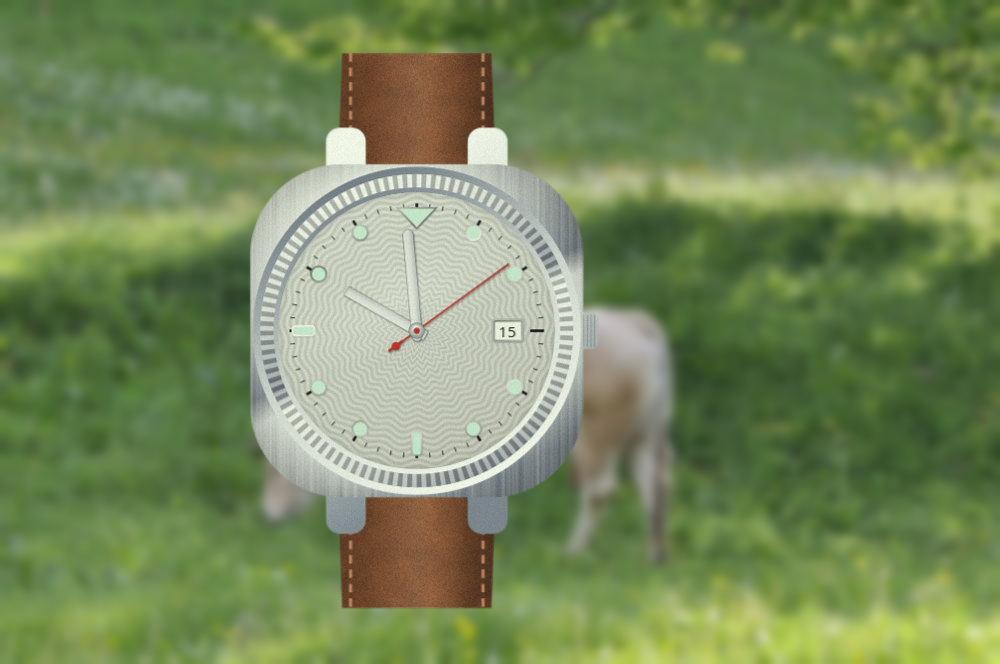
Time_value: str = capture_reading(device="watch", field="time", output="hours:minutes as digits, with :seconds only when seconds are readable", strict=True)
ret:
9:59:09
